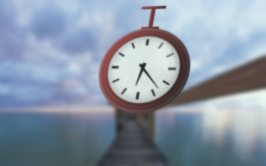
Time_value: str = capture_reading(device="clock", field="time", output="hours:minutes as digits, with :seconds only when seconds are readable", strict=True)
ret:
6:23
